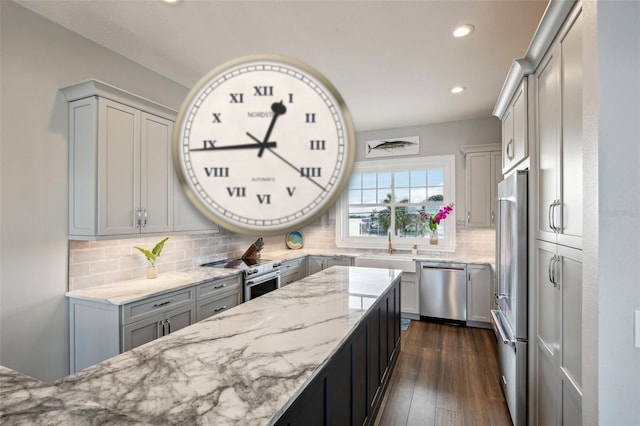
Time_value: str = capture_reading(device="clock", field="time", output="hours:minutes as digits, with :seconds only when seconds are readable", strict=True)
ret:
12:44:21
